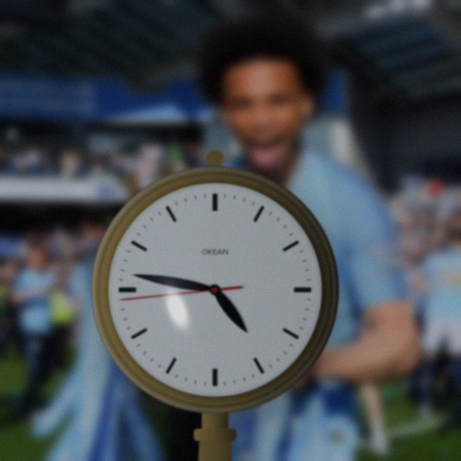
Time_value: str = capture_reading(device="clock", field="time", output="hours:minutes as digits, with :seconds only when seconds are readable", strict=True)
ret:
4:46:44
